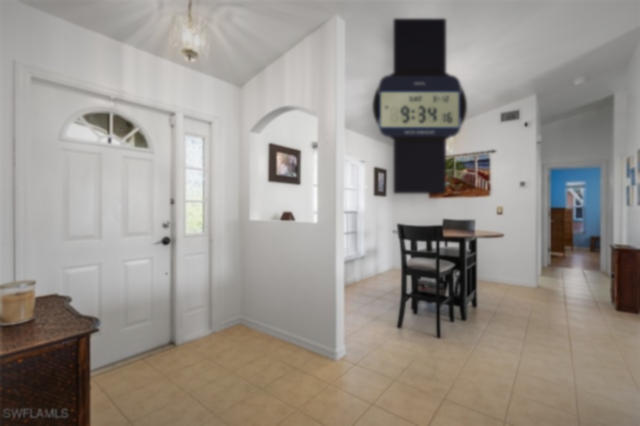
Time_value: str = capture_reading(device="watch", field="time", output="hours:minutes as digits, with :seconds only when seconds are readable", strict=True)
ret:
9:34
